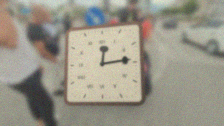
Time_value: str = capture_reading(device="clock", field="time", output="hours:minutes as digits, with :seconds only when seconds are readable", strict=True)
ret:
12:14
